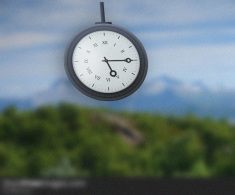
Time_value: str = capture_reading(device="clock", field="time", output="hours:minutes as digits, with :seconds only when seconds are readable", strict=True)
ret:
5:15
